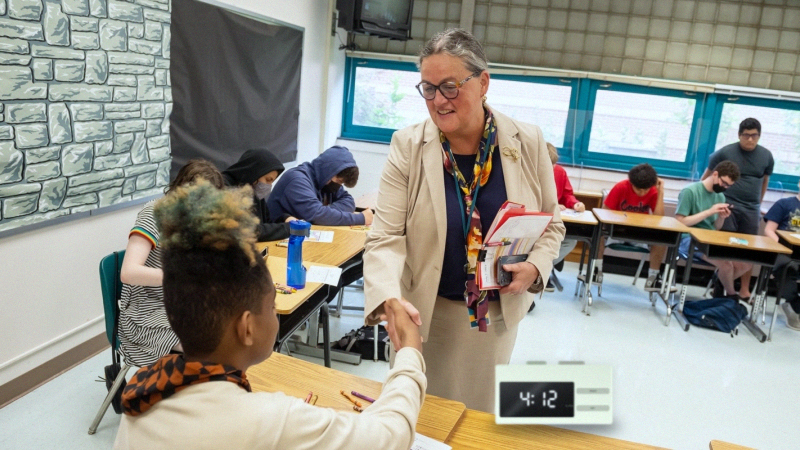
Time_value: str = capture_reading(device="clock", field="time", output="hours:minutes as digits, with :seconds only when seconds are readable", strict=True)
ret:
4:12
